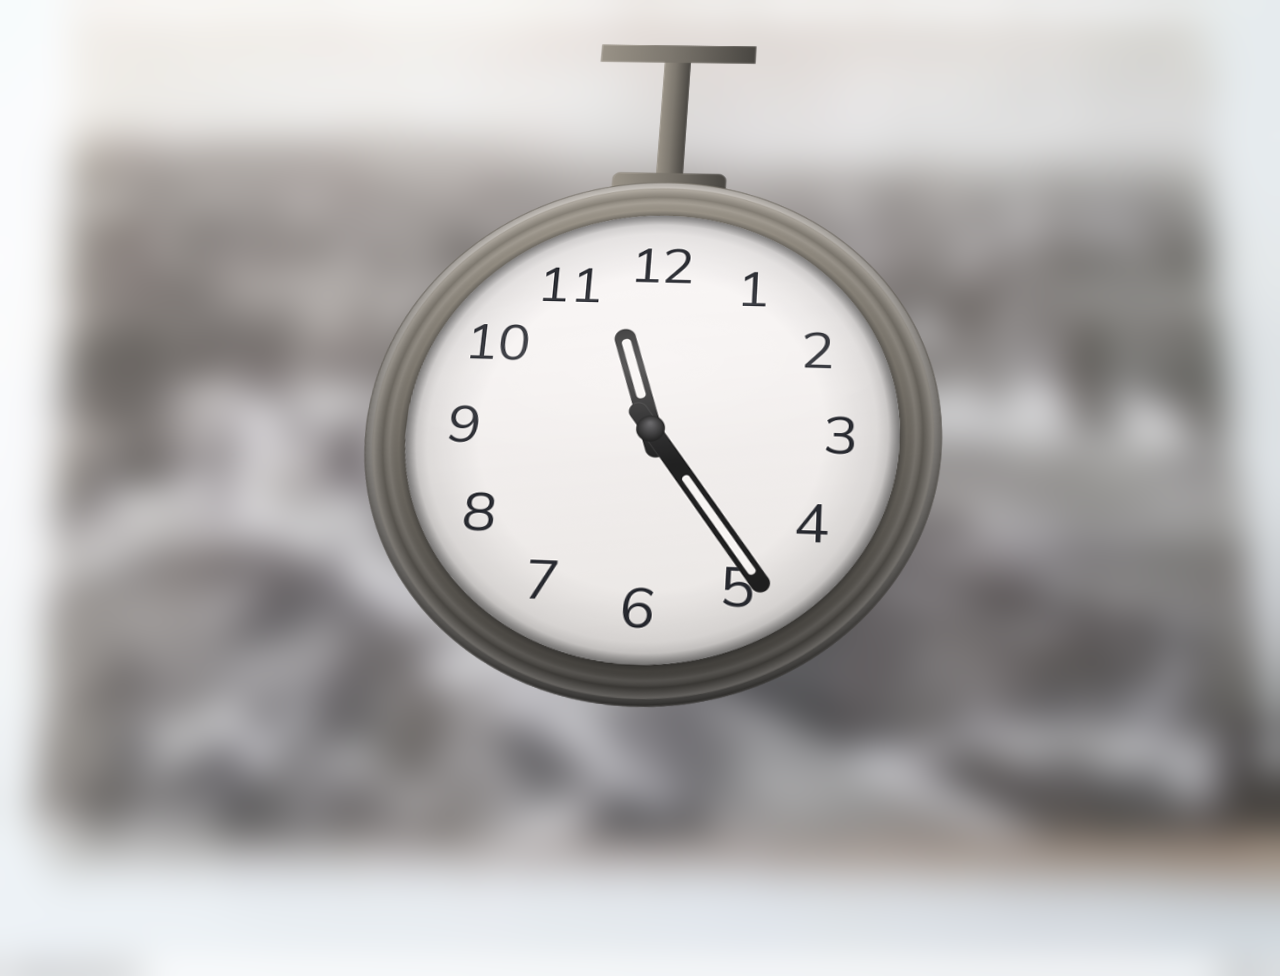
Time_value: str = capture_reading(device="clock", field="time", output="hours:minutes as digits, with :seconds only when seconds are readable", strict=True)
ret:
11:24
